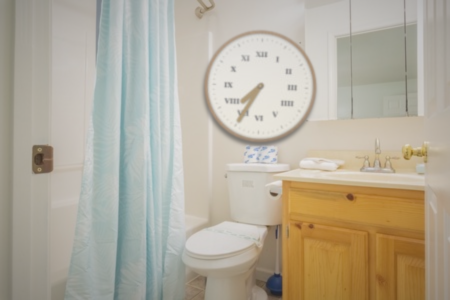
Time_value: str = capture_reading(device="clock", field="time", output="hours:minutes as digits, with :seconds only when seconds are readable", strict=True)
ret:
7:35
